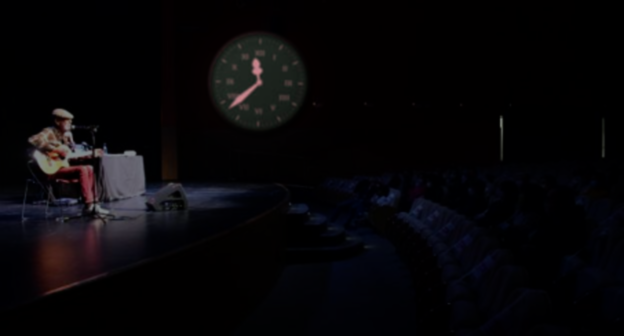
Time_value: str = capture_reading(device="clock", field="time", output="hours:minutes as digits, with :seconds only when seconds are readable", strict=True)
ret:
11:38
